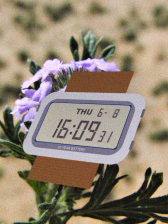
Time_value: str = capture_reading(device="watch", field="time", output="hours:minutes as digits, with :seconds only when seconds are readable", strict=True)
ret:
16:09:31
